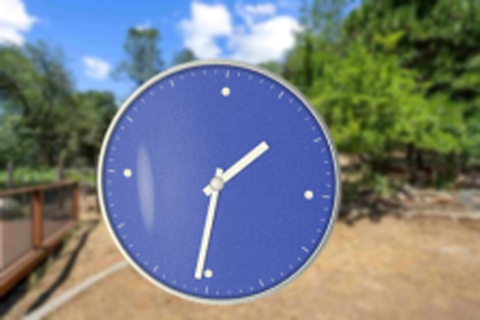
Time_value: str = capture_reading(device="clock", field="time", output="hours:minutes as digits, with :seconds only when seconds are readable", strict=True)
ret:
1:31
